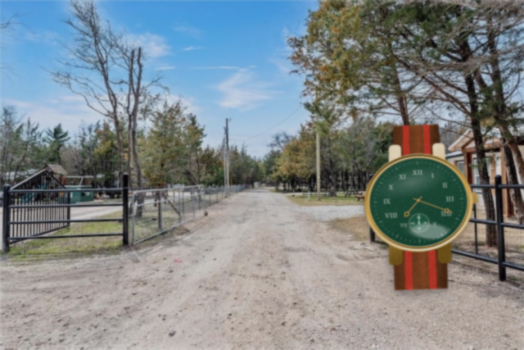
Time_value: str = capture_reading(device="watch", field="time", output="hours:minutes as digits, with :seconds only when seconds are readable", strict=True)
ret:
7:19
